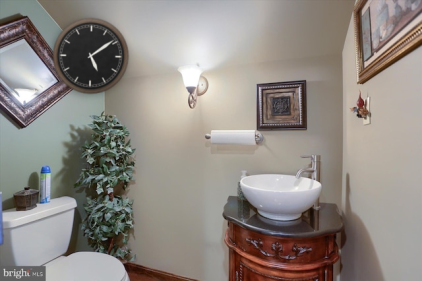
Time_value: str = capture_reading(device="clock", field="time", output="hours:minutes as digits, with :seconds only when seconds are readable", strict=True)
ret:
5:09
